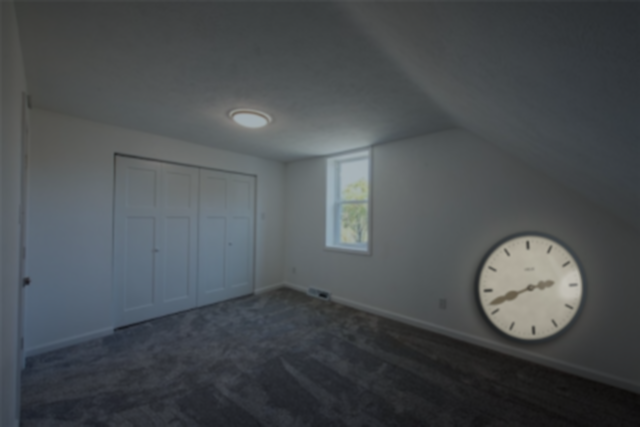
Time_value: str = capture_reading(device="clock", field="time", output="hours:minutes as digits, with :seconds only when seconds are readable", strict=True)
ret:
2:42
